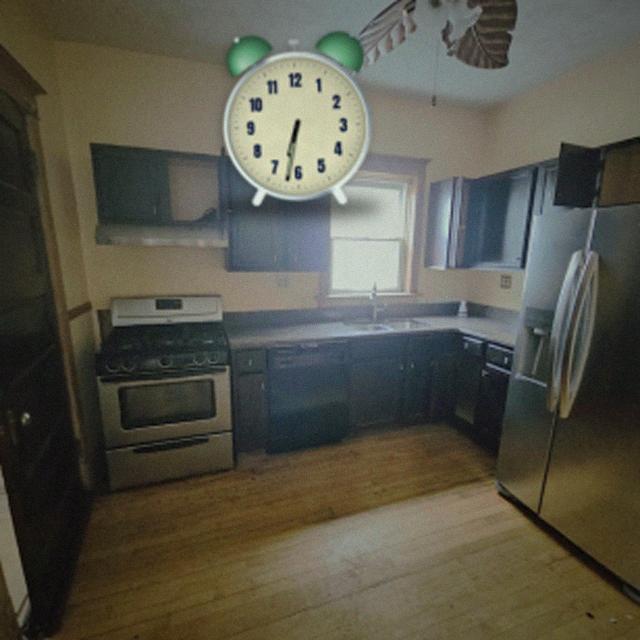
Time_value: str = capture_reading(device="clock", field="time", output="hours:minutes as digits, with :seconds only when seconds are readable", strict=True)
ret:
6:32
